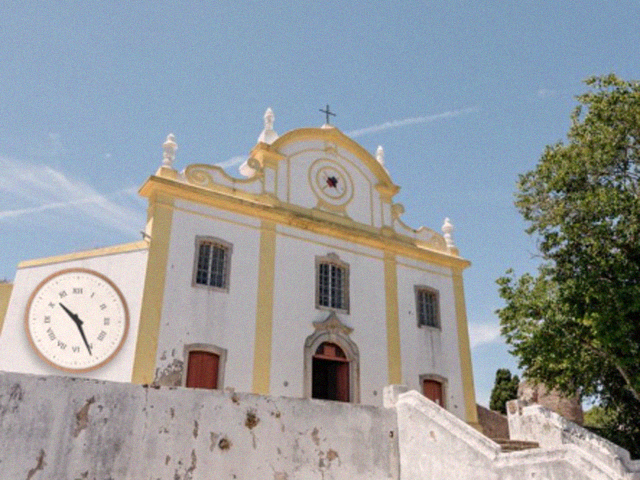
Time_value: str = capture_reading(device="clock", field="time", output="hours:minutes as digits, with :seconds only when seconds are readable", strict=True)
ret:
10:26
